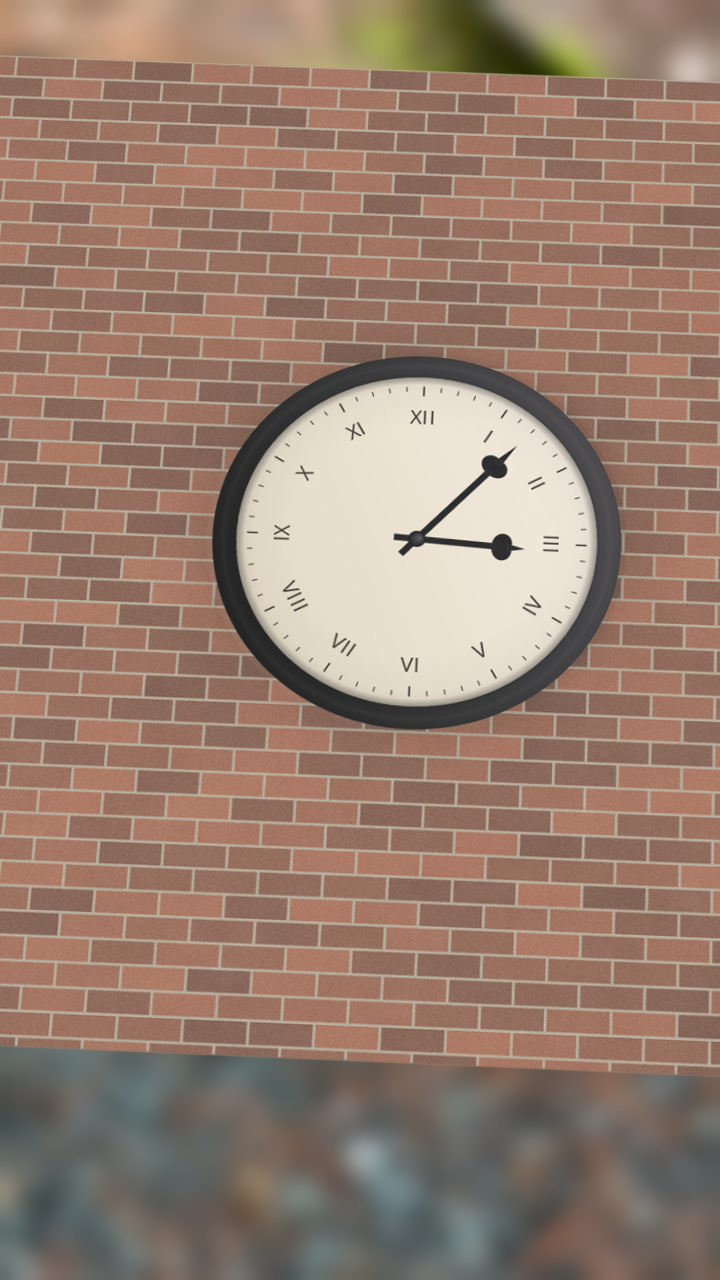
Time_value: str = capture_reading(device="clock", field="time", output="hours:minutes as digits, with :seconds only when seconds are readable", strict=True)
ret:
3:07
